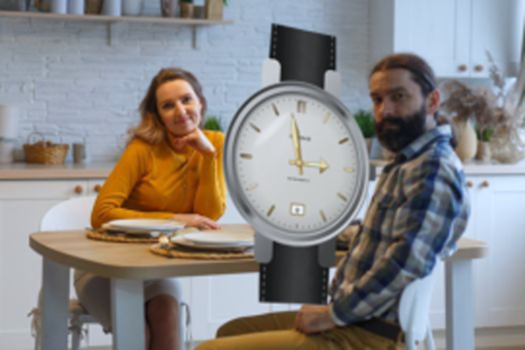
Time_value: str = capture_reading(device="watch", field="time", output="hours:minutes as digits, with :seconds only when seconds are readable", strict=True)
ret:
2:58
